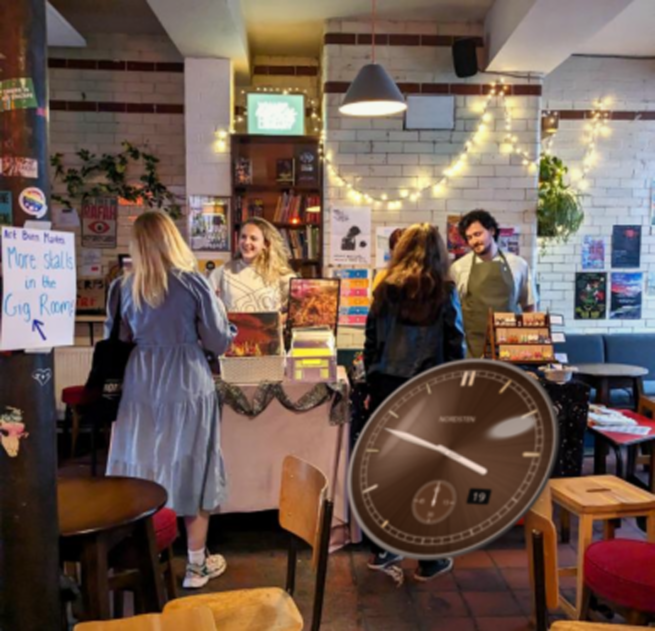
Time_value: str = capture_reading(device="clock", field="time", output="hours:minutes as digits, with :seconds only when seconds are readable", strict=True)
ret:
3:48
